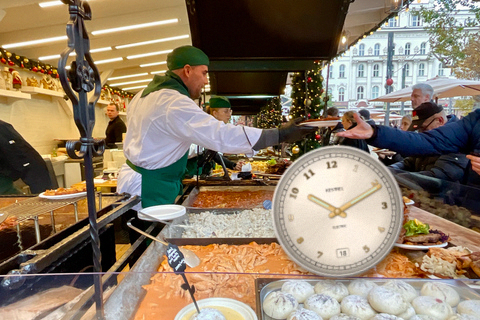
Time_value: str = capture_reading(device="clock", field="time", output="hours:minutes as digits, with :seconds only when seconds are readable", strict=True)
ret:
10:11
